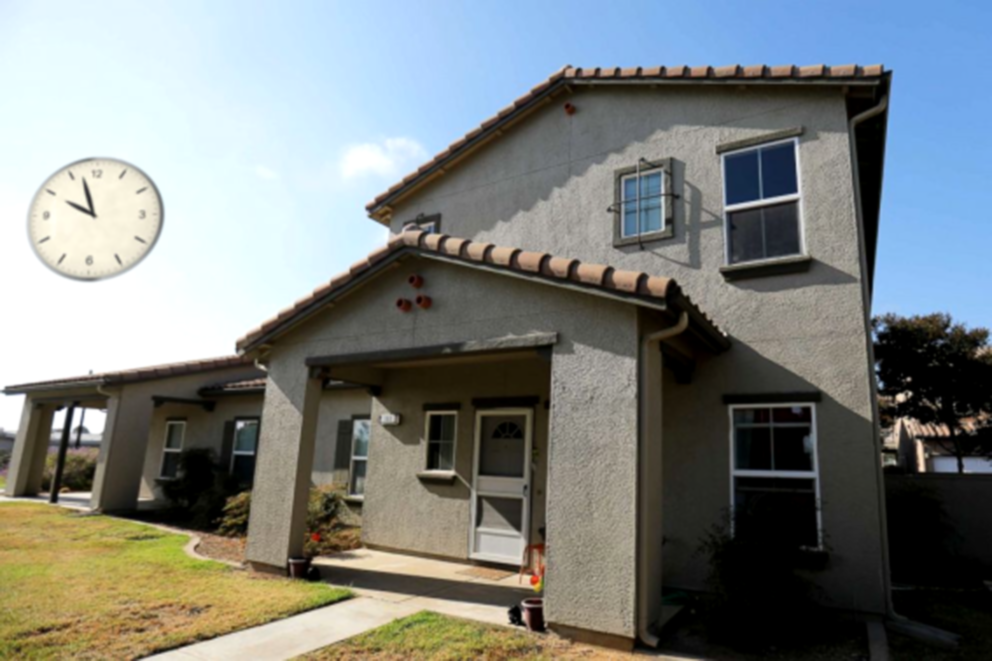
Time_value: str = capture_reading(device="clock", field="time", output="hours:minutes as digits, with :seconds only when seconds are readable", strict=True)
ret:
9:57
